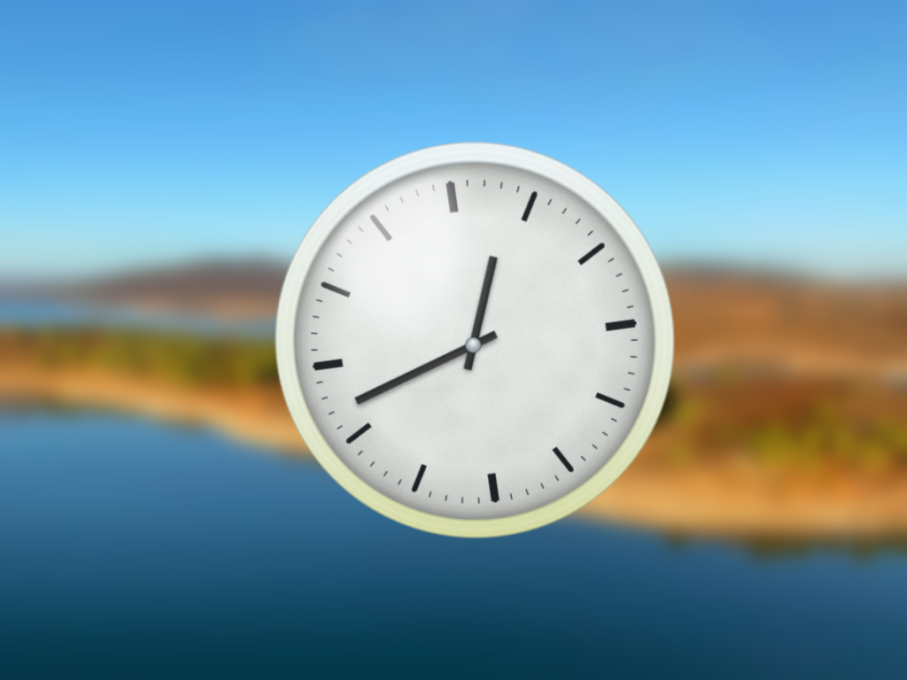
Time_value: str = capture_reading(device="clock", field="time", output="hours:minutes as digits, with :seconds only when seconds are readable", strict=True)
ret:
12:42
